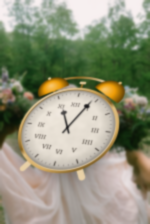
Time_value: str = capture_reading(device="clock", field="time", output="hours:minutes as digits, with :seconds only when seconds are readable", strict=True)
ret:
11:04
